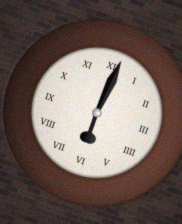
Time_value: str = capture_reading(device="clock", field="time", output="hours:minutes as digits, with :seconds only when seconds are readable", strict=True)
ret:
6:01
